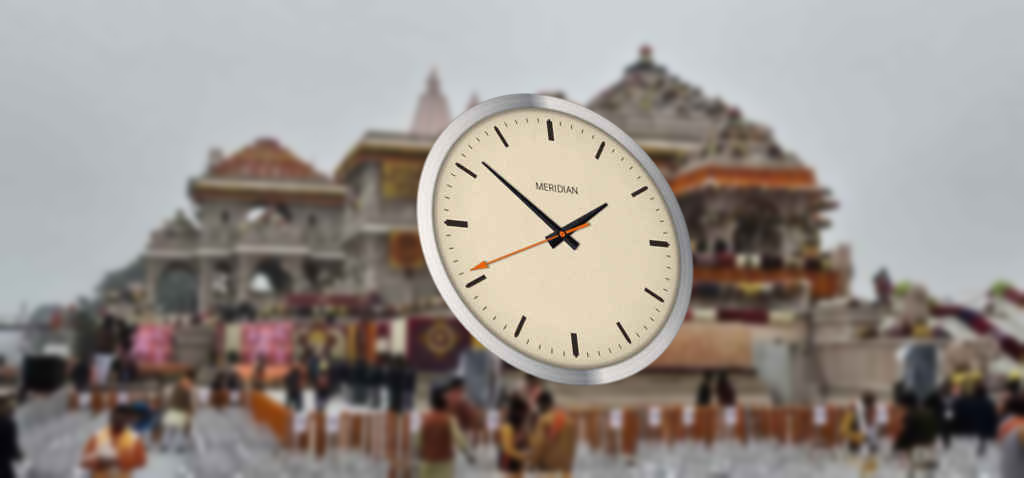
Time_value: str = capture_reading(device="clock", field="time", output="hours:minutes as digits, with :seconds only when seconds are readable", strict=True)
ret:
1:51:41
